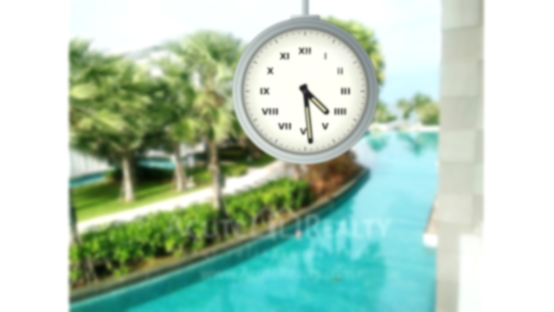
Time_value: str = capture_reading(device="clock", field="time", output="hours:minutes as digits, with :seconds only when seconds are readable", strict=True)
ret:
4:29
